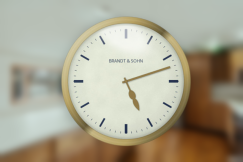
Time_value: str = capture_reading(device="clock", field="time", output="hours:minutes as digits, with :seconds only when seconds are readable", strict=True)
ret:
5:12
